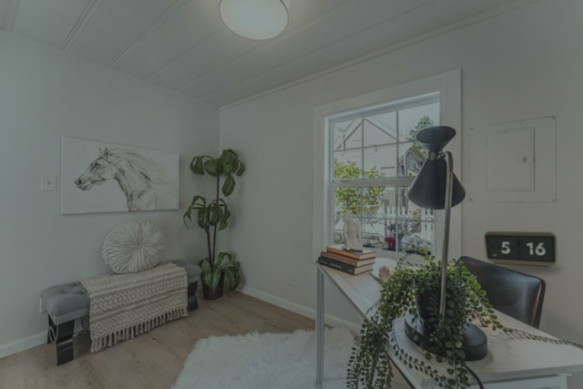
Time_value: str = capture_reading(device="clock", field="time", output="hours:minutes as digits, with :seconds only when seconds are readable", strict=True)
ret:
5:16
